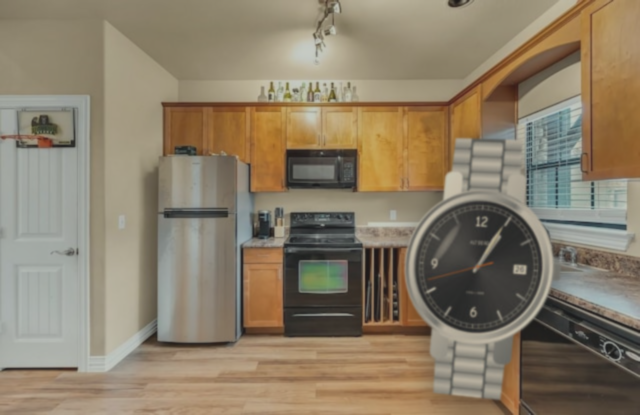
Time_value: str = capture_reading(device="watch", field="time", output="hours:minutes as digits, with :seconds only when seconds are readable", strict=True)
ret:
1:04:42
